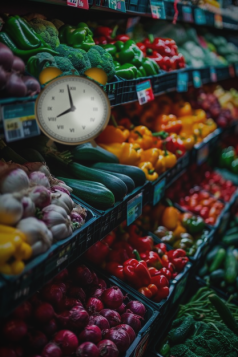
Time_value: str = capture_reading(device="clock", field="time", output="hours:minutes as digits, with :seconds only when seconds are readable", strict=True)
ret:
7:58
